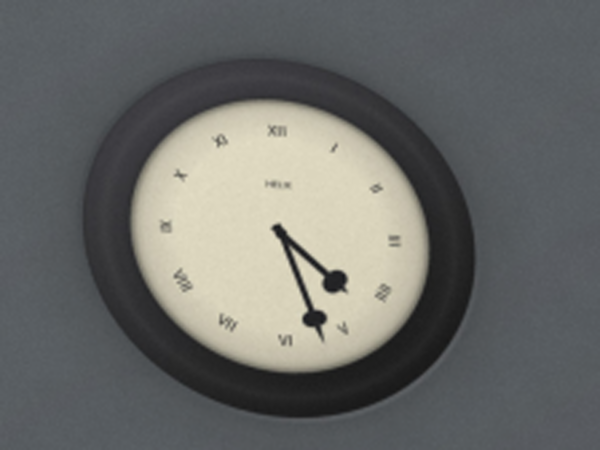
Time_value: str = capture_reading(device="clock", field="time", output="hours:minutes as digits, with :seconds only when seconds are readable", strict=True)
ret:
4:27
